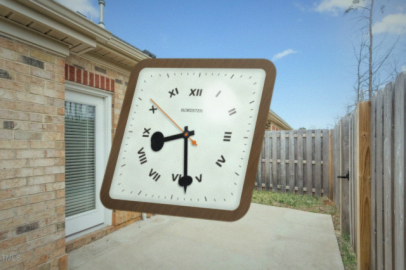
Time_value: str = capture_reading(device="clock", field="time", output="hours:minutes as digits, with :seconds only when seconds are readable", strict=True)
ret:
8:27:51
